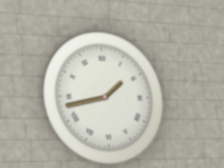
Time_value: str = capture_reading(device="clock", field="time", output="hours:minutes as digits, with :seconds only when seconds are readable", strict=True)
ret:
1:43
